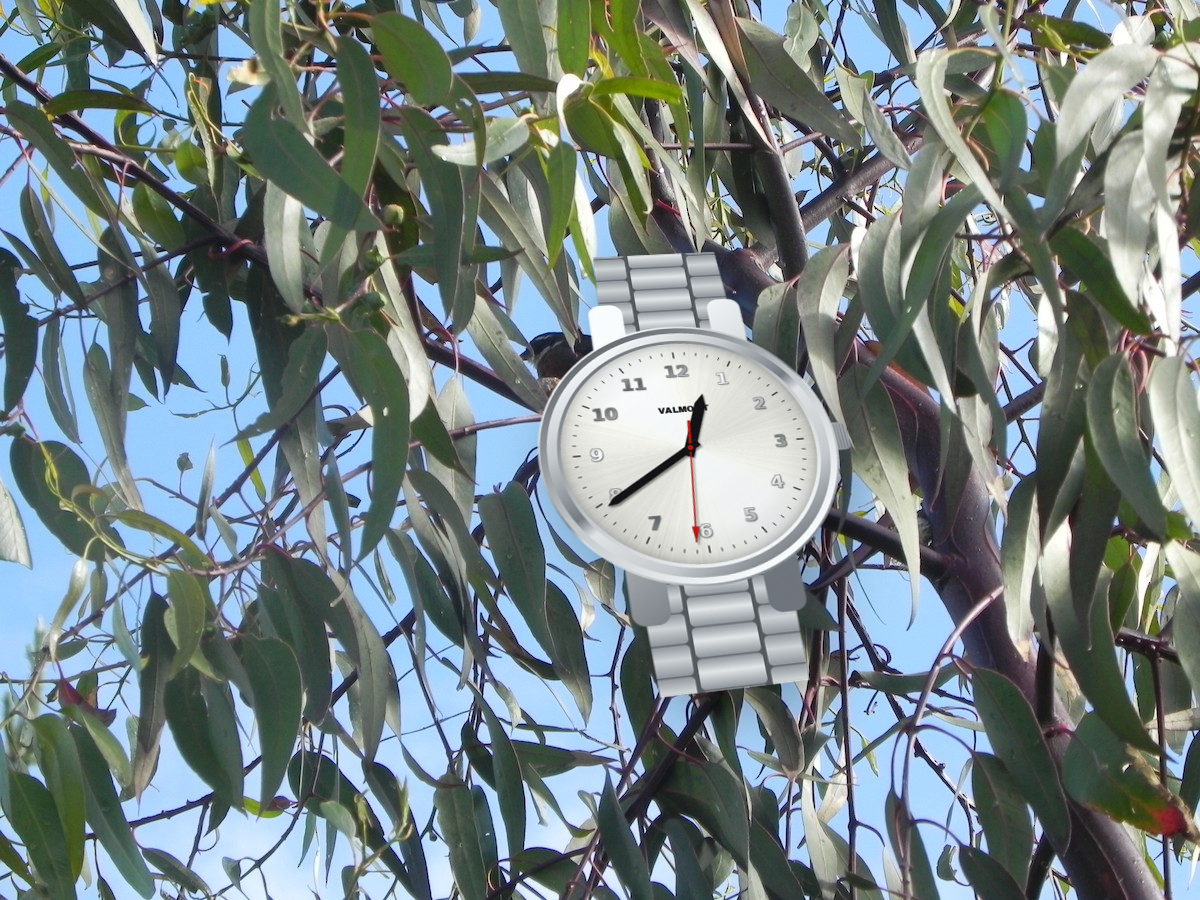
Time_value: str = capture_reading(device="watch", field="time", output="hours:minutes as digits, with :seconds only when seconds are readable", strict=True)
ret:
12:39:31
